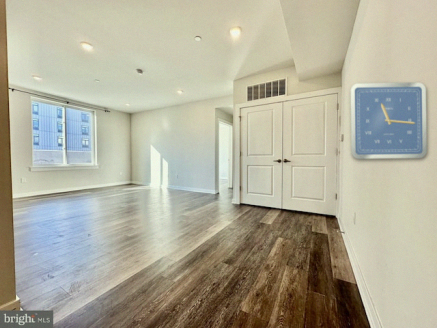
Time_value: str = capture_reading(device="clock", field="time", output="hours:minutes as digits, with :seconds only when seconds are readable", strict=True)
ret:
11:16
